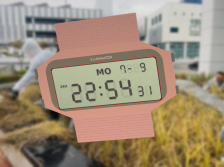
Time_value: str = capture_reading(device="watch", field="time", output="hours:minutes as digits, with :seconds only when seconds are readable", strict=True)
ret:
22:54:31
